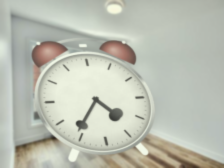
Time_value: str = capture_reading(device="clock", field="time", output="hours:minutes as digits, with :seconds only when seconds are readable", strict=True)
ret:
4:36
